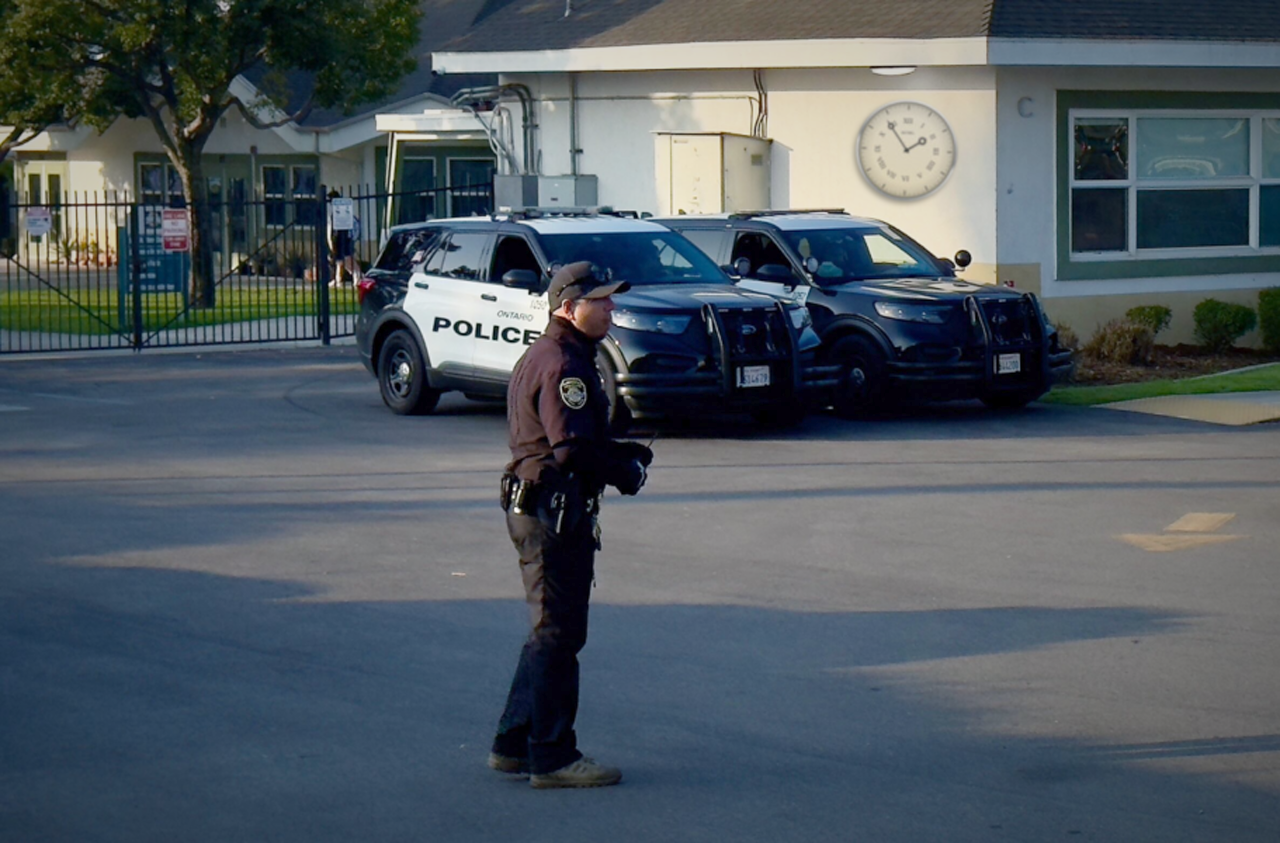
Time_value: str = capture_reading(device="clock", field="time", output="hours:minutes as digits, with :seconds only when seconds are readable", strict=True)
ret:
1:54
